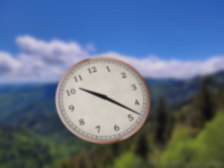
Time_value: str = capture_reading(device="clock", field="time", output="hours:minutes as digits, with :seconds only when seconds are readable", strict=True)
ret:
10:23
